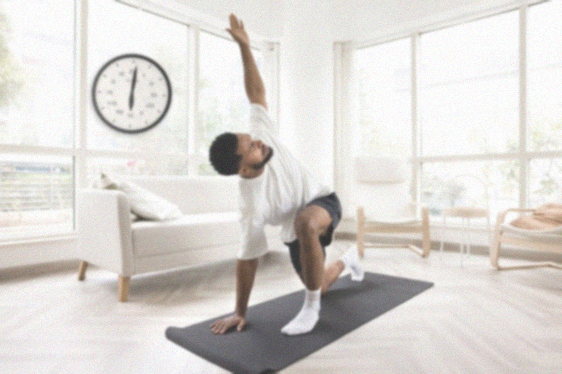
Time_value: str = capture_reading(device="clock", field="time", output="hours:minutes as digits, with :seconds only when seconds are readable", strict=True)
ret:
6:01
